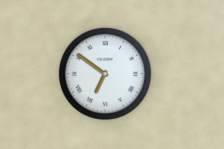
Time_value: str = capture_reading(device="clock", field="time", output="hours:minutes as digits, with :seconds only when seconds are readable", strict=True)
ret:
6:51
